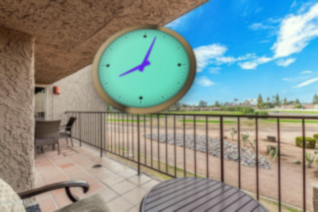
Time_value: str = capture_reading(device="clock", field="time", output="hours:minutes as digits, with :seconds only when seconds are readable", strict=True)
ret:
8:03
